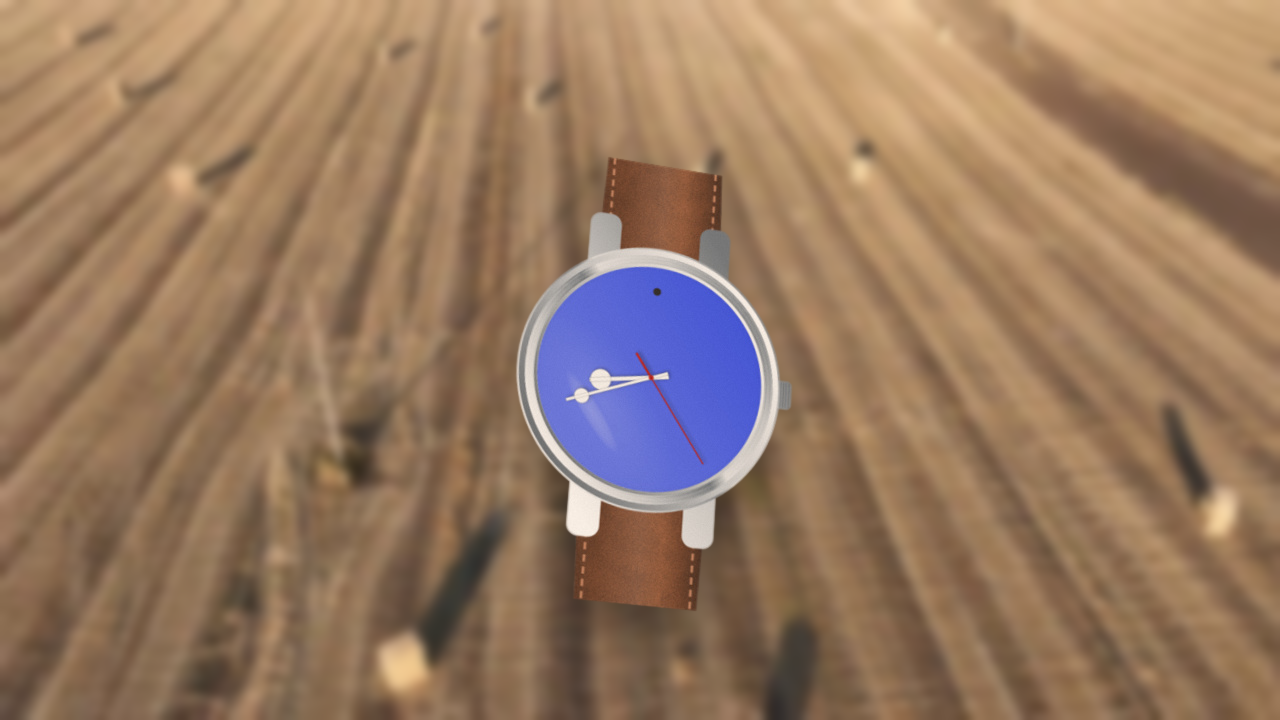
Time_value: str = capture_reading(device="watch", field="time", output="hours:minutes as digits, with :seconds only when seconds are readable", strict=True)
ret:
8:41:24
